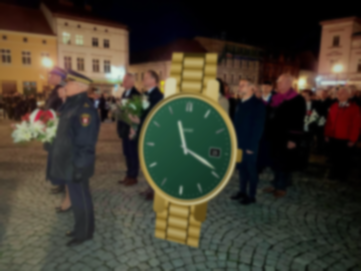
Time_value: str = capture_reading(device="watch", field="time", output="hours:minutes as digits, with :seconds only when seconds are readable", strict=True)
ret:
11:19
